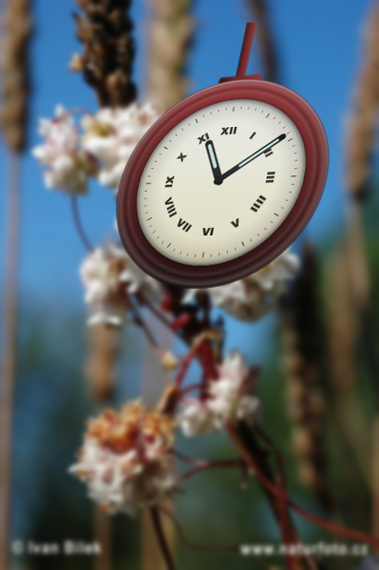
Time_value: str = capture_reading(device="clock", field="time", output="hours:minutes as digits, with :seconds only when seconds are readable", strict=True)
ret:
11:09
